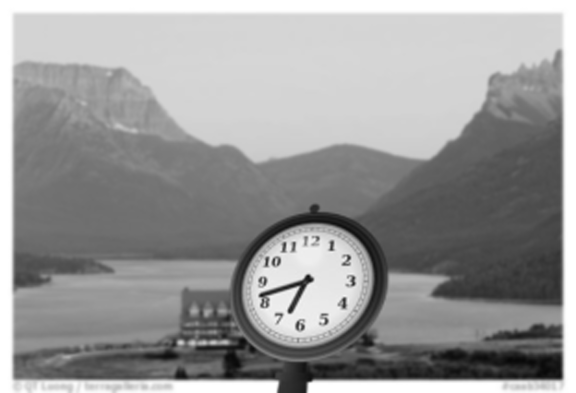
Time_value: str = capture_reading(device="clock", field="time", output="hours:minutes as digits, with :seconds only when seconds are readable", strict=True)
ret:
6:42
